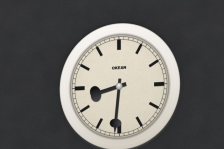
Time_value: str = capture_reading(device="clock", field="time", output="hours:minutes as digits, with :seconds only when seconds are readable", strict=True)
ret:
8:31
